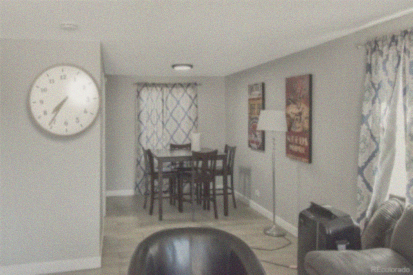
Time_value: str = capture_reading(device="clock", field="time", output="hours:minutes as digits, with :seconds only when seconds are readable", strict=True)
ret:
7:36
